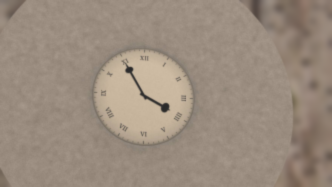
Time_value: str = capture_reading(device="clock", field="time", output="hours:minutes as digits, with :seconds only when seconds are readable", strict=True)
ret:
3:55
